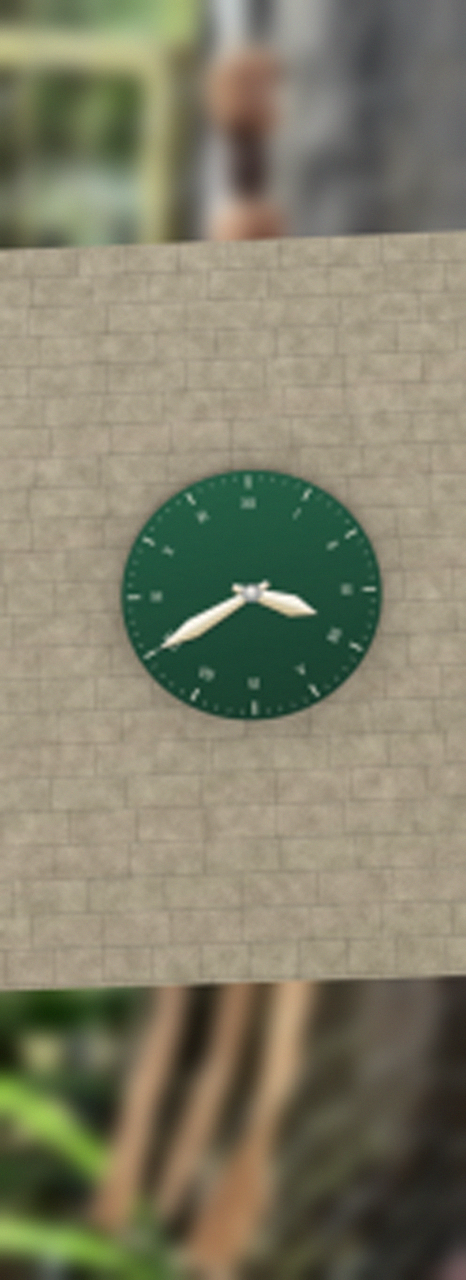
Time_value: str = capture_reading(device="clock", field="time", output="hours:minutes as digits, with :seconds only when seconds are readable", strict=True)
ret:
3:40
